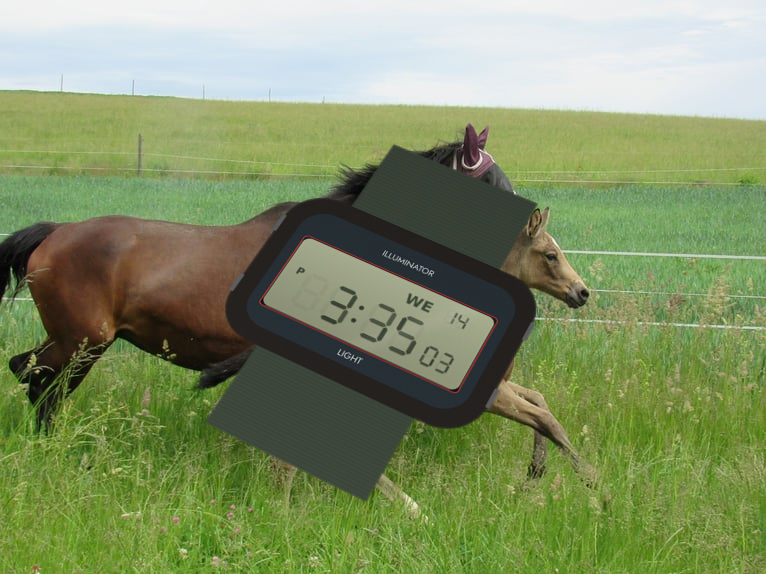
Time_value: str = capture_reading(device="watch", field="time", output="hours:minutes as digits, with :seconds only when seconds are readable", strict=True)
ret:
3:35:03
